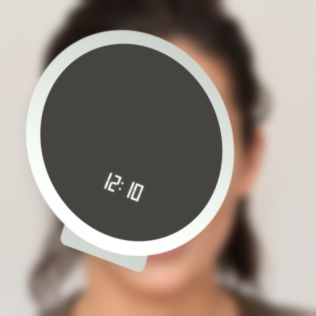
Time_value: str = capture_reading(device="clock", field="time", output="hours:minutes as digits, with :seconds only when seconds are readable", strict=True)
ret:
12:10
